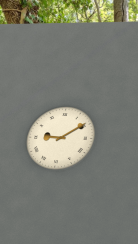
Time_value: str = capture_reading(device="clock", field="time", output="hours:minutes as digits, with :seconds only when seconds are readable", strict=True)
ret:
9:09
